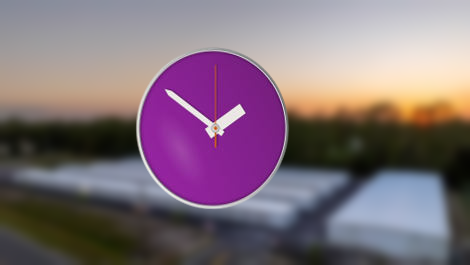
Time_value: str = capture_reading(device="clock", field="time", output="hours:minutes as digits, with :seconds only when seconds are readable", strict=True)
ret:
1:51:00
